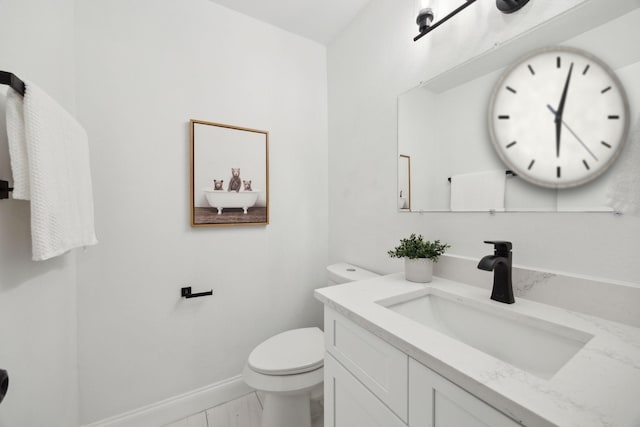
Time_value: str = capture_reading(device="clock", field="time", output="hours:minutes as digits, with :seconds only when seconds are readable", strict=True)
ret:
6:02:23
